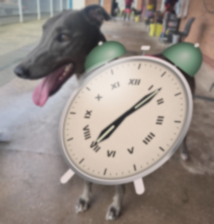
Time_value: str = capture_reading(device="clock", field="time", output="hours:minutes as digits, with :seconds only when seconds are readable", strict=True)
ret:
7:07
